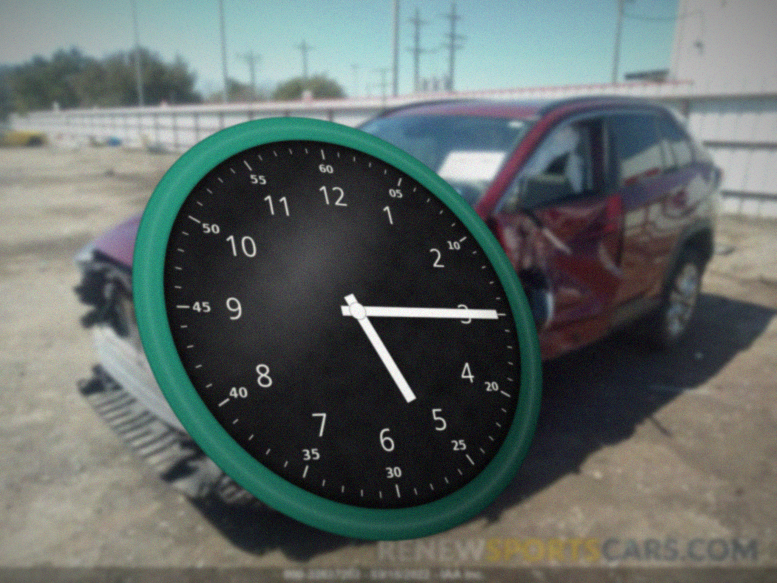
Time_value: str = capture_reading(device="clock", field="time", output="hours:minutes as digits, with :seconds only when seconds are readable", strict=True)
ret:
5:15
